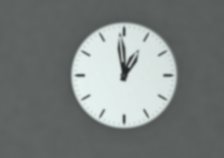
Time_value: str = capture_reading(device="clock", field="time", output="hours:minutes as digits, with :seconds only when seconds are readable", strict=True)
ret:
12:59
